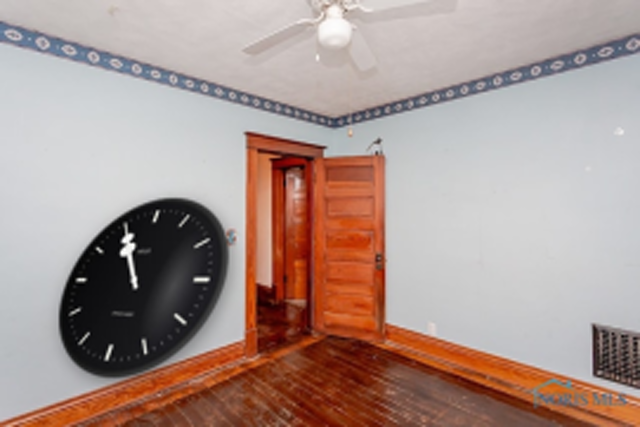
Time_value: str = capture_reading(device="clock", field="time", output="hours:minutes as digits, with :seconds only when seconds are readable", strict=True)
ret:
10:55
